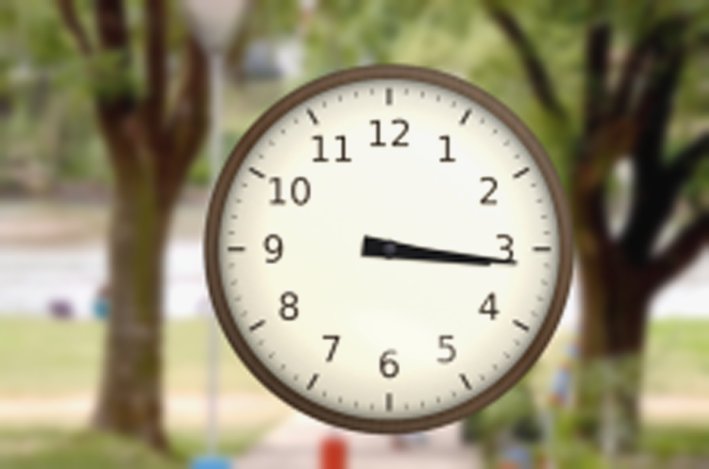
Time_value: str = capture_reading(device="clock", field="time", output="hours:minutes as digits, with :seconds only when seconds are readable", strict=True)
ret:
3:16
